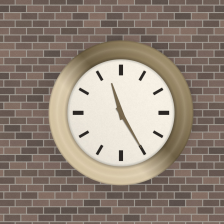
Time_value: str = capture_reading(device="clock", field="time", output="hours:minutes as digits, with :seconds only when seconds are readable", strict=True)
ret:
11:25
